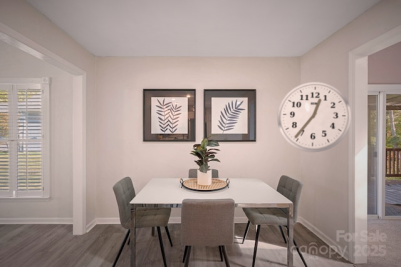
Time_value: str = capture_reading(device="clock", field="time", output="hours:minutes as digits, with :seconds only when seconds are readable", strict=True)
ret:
12:36
